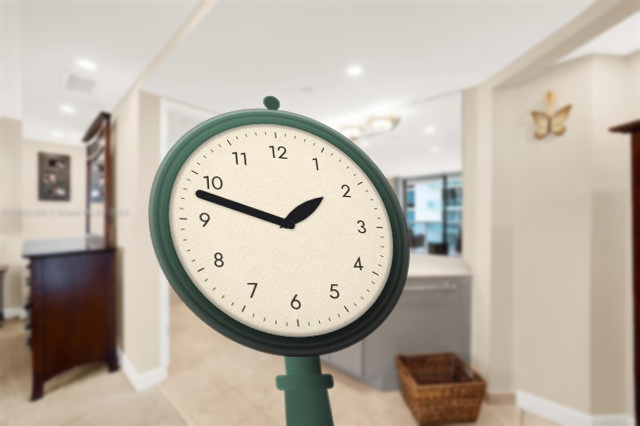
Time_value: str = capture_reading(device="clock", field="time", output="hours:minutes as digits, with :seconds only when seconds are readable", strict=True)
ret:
1:48
